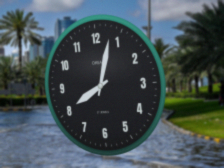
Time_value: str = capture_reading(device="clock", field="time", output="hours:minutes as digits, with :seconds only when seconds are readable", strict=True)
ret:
8:03
